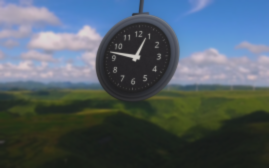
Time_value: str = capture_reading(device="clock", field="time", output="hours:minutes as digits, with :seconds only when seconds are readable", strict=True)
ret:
12:47
